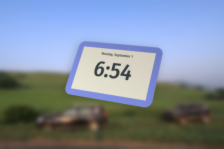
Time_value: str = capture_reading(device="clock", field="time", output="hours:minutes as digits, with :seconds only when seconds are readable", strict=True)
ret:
6:54
